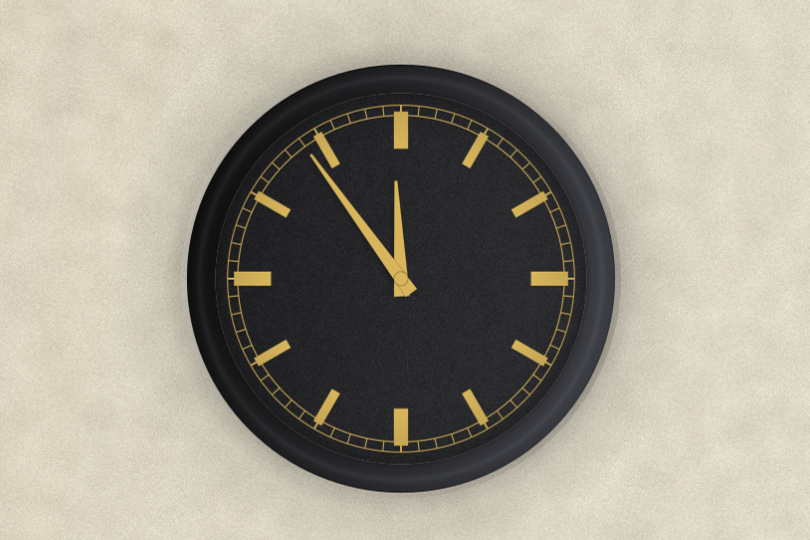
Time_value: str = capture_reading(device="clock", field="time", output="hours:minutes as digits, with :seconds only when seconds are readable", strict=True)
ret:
11:54
